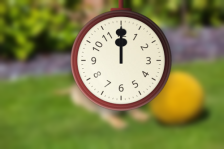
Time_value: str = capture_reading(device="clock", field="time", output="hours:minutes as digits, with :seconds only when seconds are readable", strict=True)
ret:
12:00
